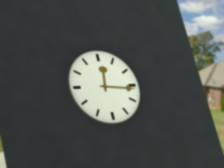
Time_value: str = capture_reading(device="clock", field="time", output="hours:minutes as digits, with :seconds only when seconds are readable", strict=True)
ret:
12:16
